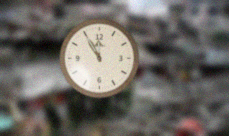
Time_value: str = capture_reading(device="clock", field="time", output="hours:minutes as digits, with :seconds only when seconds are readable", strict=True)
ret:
11:55
